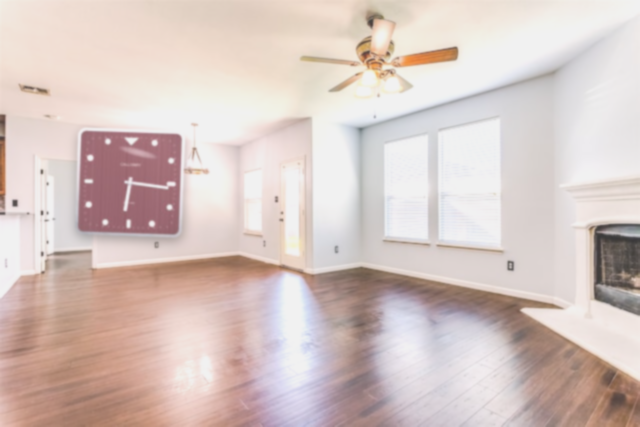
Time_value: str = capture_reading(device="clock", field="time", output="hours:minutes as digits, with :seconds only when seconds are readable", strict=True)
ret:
6:16
